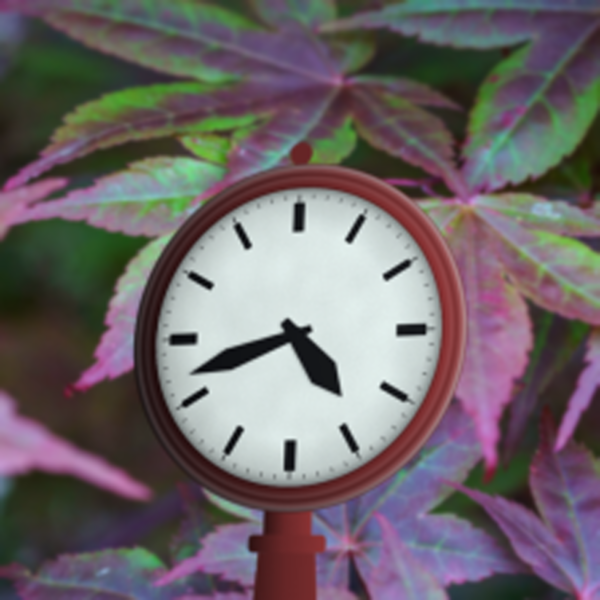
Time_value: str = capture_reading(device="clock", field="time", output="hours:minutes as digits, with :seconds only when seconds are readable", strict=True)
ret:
4:42
